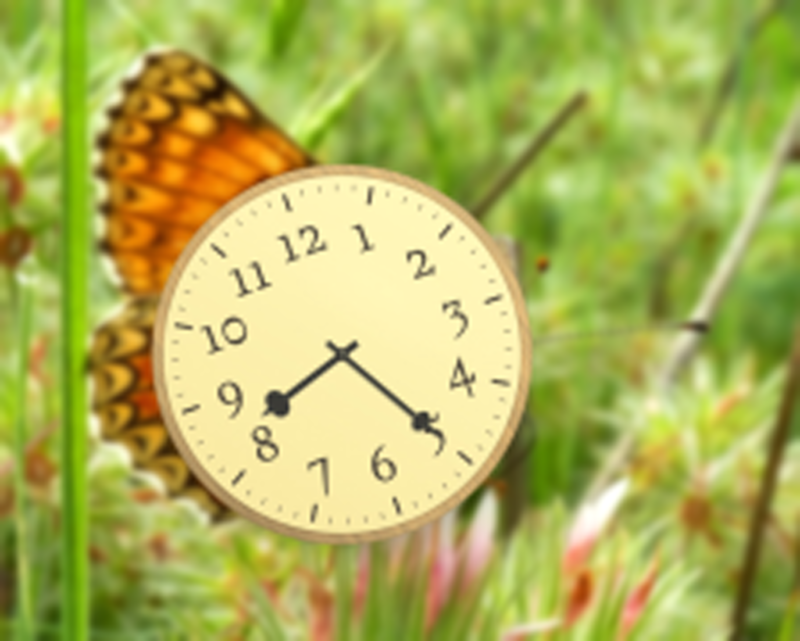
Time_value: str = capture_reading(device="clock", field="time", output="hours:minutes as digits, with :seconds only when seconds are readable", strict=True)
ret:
8:25
